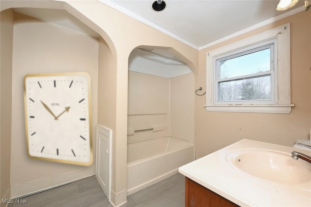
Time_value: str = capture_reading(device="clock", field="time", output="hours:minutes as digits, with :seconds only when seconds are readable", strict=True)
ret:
1:52
